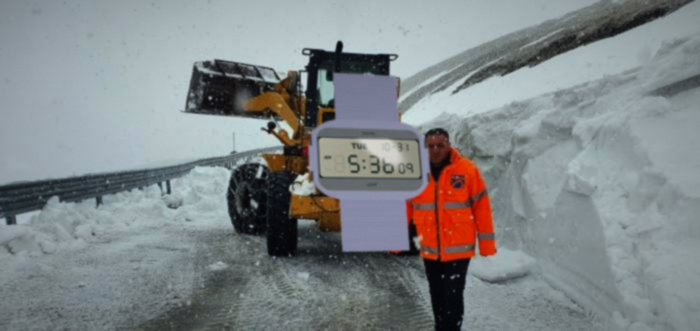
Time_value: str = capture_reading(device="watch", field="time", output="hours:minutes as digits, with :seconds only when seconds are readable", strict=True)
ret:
5:36
